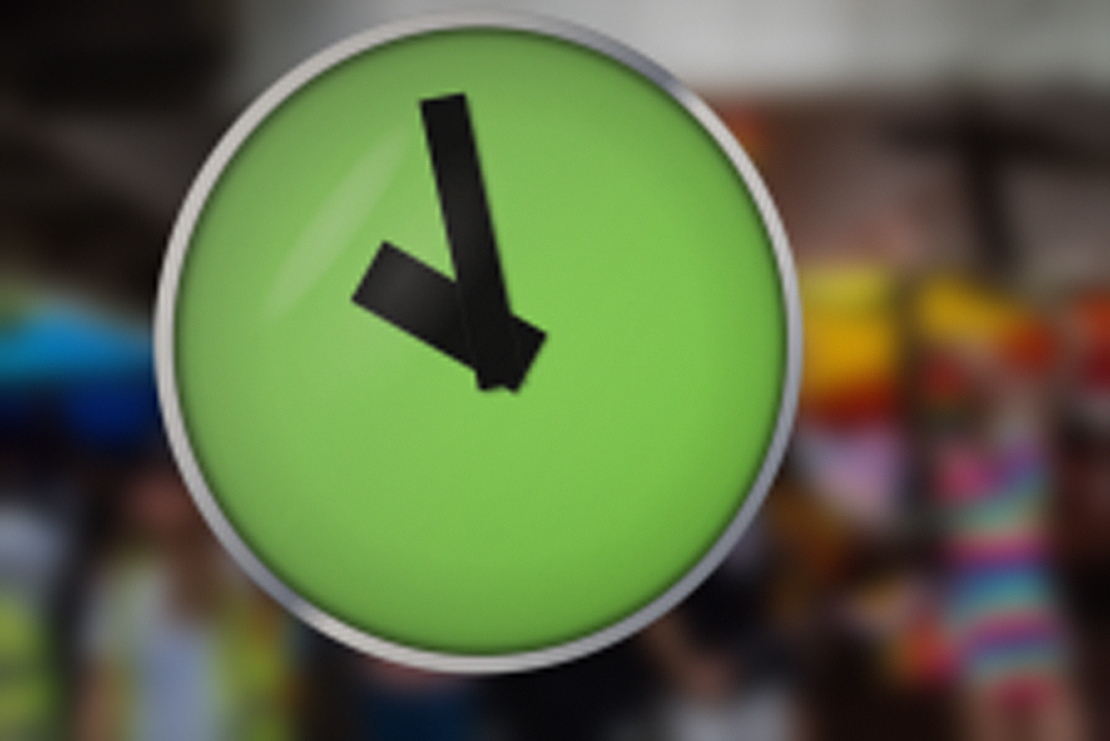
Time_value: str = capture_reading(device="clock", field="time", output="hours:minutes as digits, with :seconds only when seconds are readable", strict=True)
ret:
9:58
